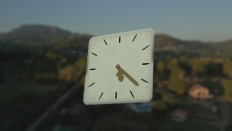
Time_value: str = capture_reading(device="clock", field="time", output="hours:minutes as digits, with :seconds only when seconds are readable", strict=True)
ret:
5:22
